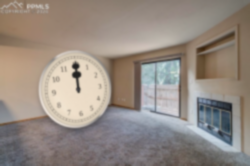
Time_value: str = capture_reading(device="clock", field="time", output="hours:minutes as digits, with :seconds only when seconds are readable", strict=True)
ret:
12:00
